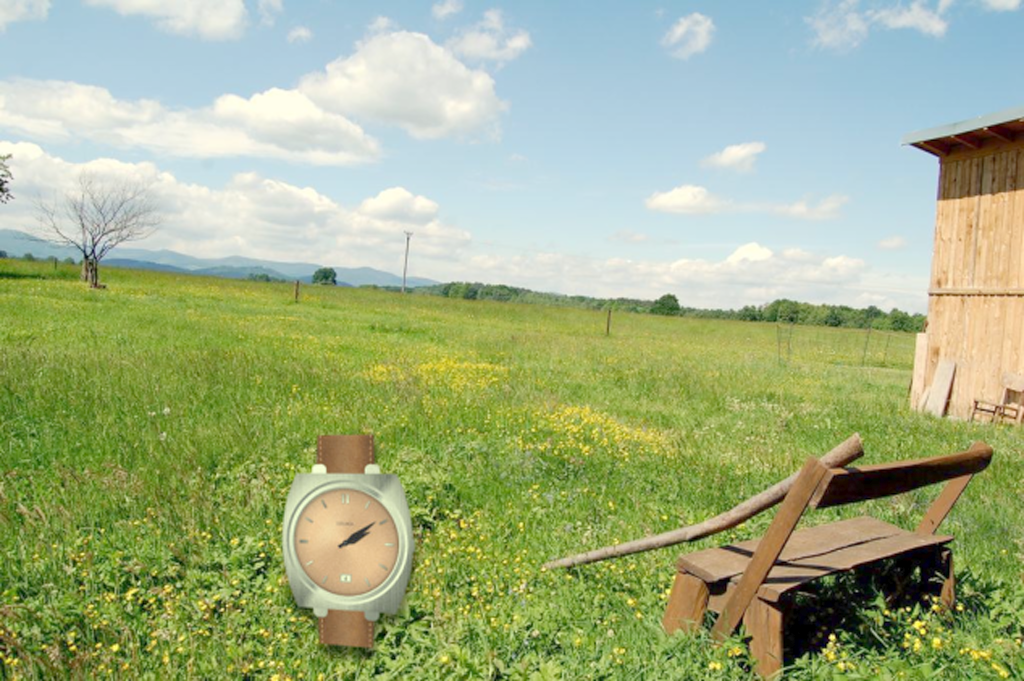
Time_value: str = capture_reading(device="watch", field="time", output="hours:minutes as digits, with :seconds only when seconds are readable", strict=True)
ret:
2:09
